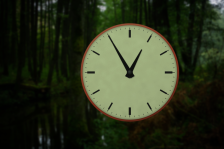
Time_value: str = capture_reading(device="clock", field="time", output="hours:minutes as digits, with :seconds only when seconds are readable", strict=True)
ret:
12:55
